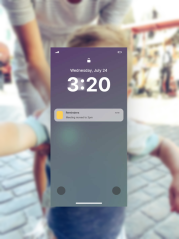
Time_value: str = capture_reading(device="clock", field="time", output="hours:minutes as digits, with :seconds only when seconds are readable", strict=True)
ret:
3:20
